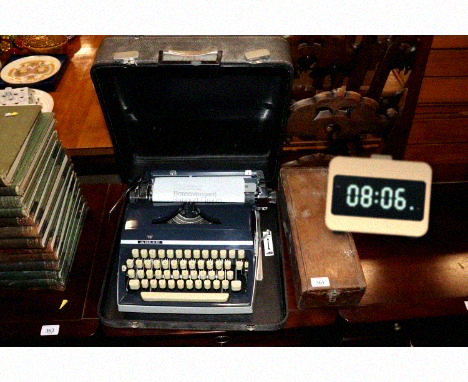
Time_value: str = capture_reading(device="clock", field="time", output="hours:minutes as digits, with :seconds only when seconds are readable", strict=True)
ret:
8:06
